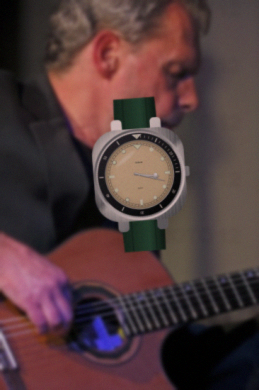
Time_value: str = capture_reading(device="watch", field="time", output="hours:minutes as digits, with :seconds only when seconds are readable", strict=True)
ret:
3:18
